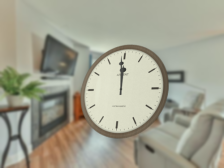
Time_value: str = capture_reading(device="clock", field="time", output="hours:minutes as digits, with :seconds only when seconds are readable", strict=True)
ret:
11:59
